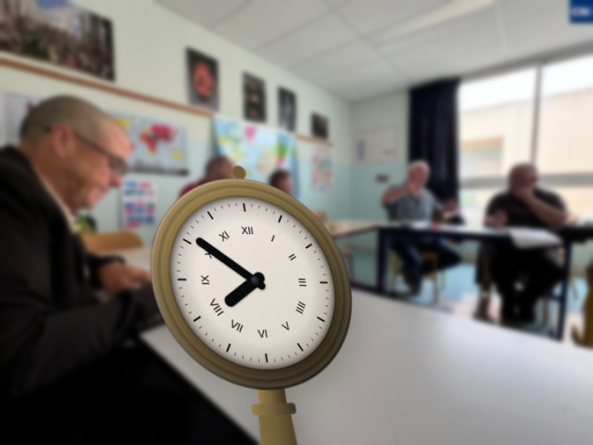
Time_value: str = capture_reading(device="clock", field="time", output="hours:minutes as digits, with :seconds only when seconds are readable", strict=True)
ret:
7:51
